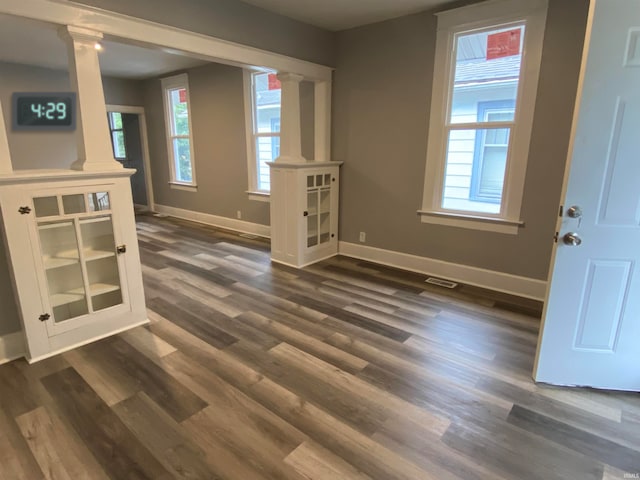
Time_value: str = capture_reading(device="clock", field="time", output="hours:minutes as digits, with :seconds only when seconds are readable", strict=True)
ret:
4:29
